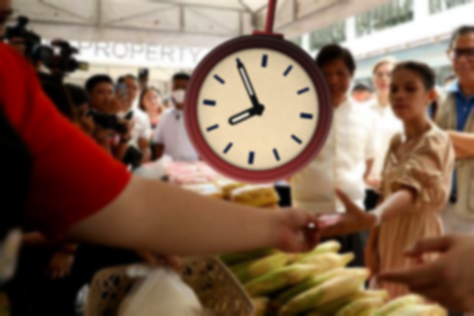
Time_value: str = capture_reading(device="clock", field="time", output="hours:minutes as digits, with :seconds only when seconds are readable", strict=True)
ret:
7:55
